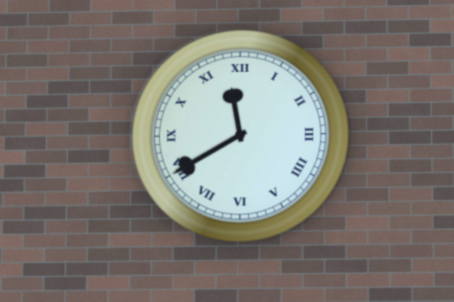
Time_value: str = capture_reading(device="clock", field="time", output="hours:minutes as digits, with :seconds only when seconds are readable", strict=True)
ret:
11:40
